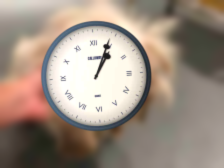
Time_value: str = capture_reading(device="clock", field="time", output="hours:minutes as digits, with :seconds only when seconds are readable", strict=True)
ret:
1:04
